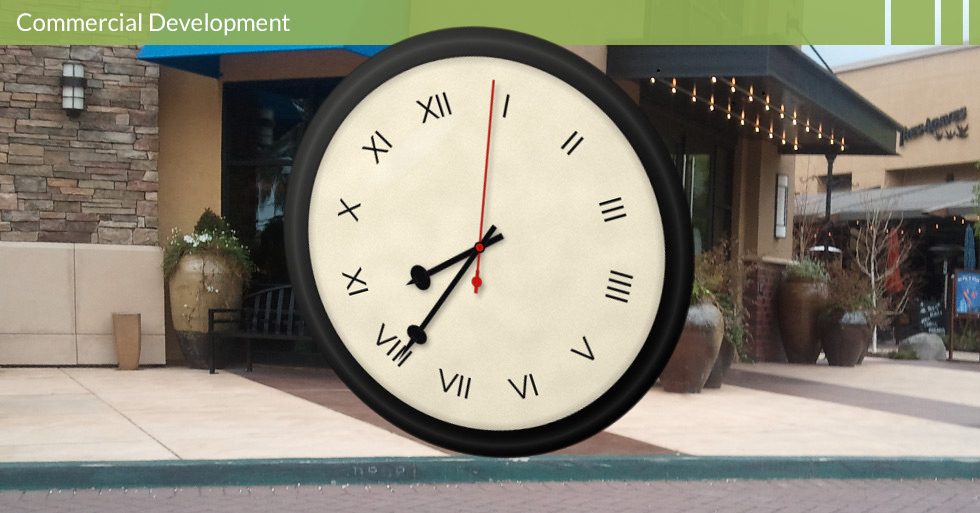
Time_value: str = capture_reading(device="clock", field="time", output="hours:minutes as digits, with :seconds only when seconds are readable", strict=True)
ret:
8:39:04
